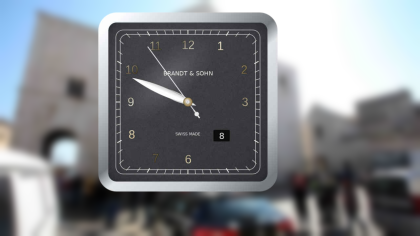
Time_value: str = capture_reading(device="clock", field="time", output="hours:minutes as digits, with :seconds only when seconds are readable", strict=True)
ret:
9:48:54
